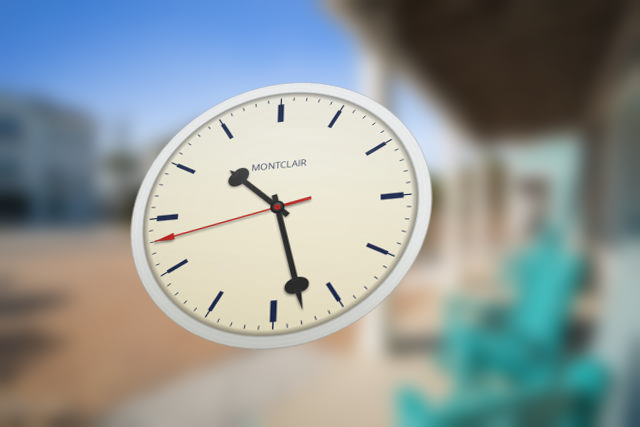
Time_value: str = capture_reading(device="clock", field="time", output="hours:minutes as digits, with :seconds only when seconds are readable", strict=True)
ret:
10:27:43
